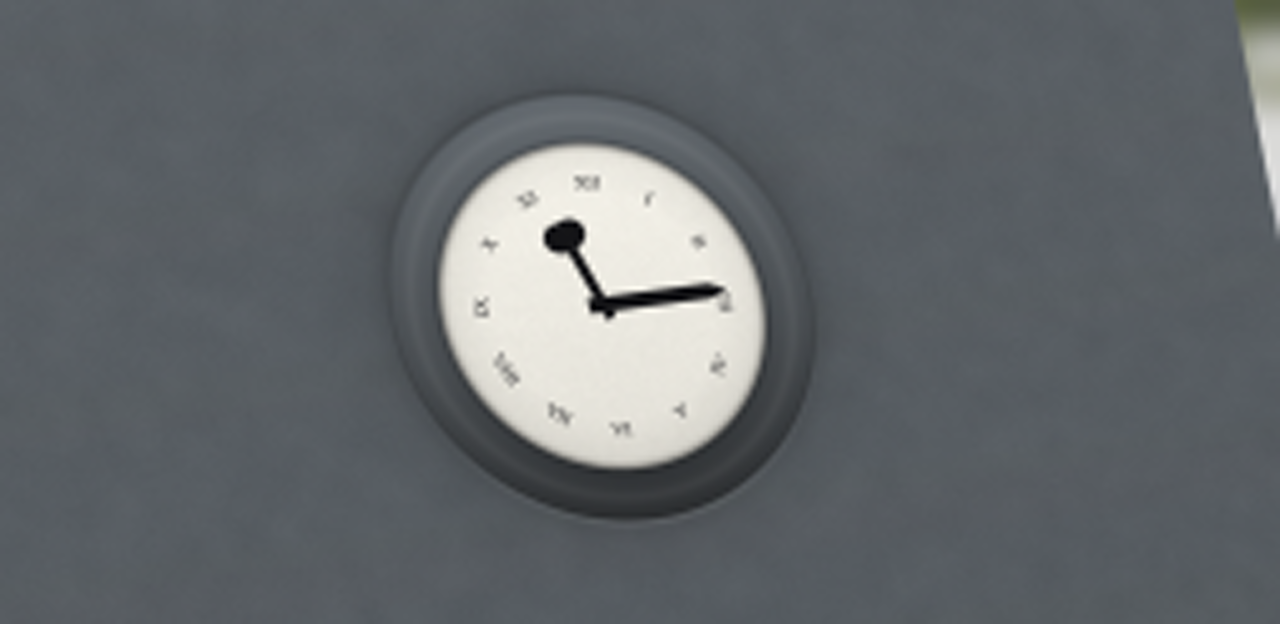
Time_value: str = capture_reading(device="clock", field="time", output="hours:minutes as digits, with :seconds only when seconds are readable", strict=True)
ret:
11:14
